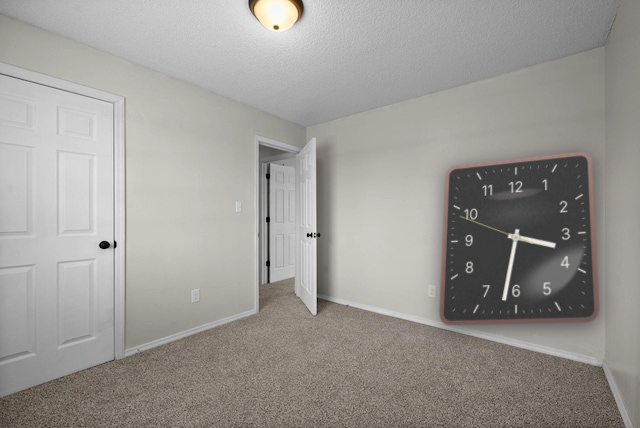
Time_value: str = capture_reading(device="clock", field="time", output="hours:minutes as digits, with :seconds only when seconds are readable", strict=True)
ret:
3:31:49
